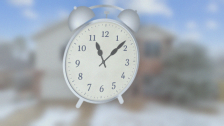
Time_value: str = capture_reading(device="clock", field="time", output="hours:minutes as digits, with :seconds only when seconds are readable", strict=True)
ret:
11:08
